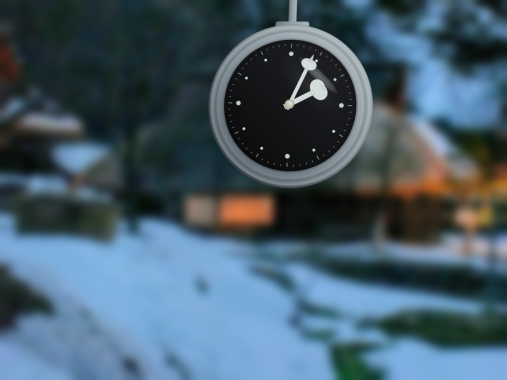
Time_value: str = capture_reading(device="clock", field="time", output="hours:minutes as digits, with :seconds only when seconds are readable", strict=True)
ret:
2:04
